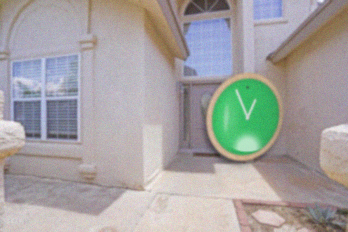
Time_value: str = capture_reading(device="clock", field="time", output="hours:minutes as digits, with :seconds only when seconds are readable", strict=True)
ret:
12:56
